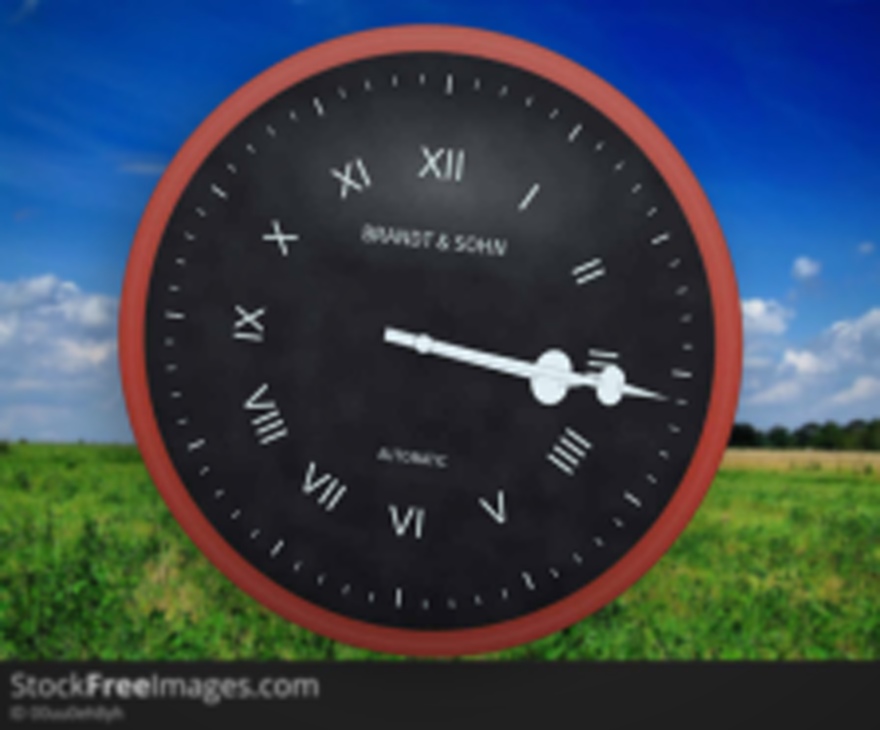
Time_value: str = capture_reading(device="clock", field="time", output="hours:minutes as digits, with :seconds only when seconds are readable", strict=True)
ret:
3:16
